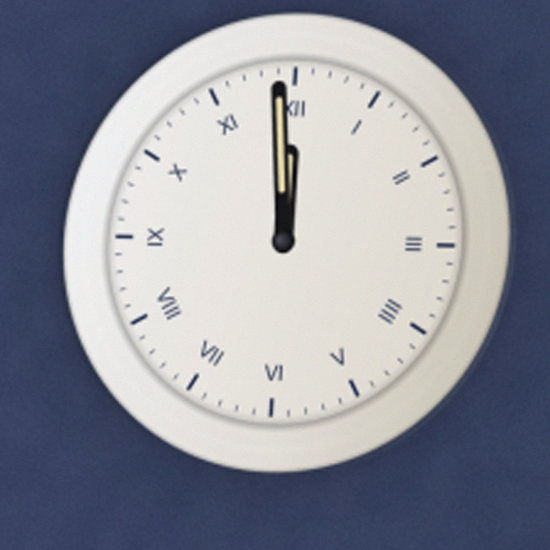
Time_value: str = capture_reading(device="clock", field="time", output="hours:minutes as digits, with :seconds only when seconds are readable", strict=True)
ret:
11:59
